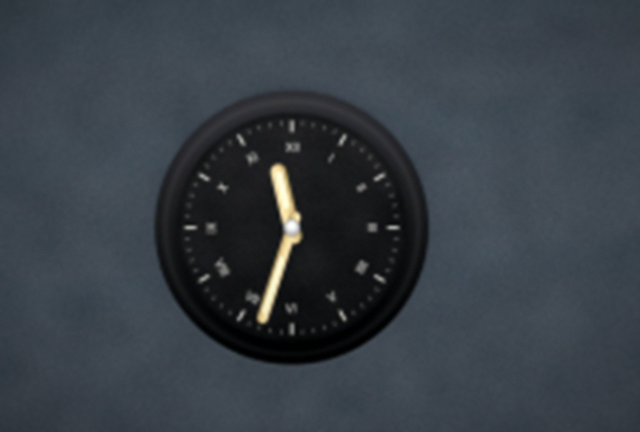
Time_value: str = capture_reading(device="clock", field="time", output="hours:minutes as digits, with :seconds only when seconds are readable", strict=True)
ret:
11:33
